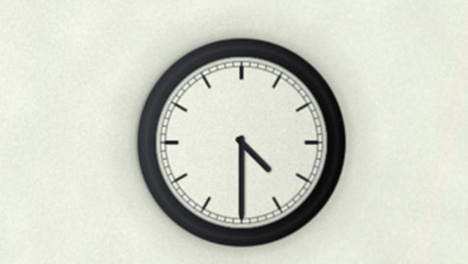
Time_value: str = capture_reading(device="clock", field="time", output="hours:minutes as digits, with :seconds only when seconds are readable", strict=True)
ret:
4:30
